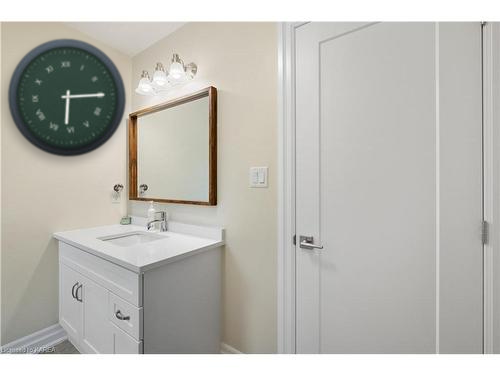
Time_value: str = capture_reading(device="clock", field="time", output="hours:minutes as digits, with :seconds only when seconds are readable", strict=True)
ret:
6:15
